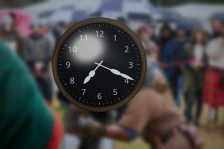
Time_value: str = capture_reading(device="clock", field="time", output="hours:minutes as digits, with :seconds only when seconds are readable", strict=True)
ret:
7:19
